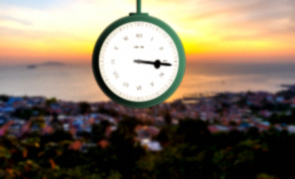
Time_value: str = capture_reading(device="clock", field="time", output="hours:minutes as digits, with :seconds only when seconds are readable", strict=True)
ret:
3:16
